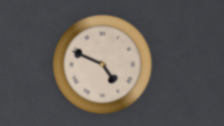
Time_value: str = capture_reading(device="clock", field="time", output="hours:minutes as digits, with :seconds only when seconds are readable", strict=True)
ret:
4:49
